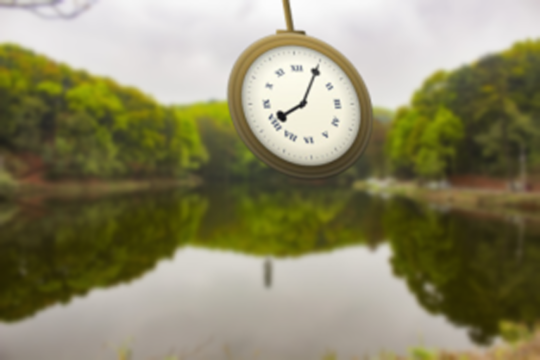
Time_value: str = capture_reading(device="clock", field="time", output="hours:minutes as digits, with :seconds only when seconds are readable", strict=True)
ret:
8:05
